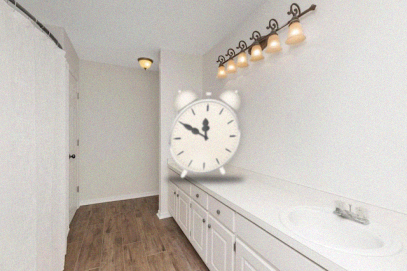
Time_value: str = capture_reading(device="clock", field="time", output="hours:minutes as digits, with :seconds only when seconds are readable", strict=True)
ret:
11:50
